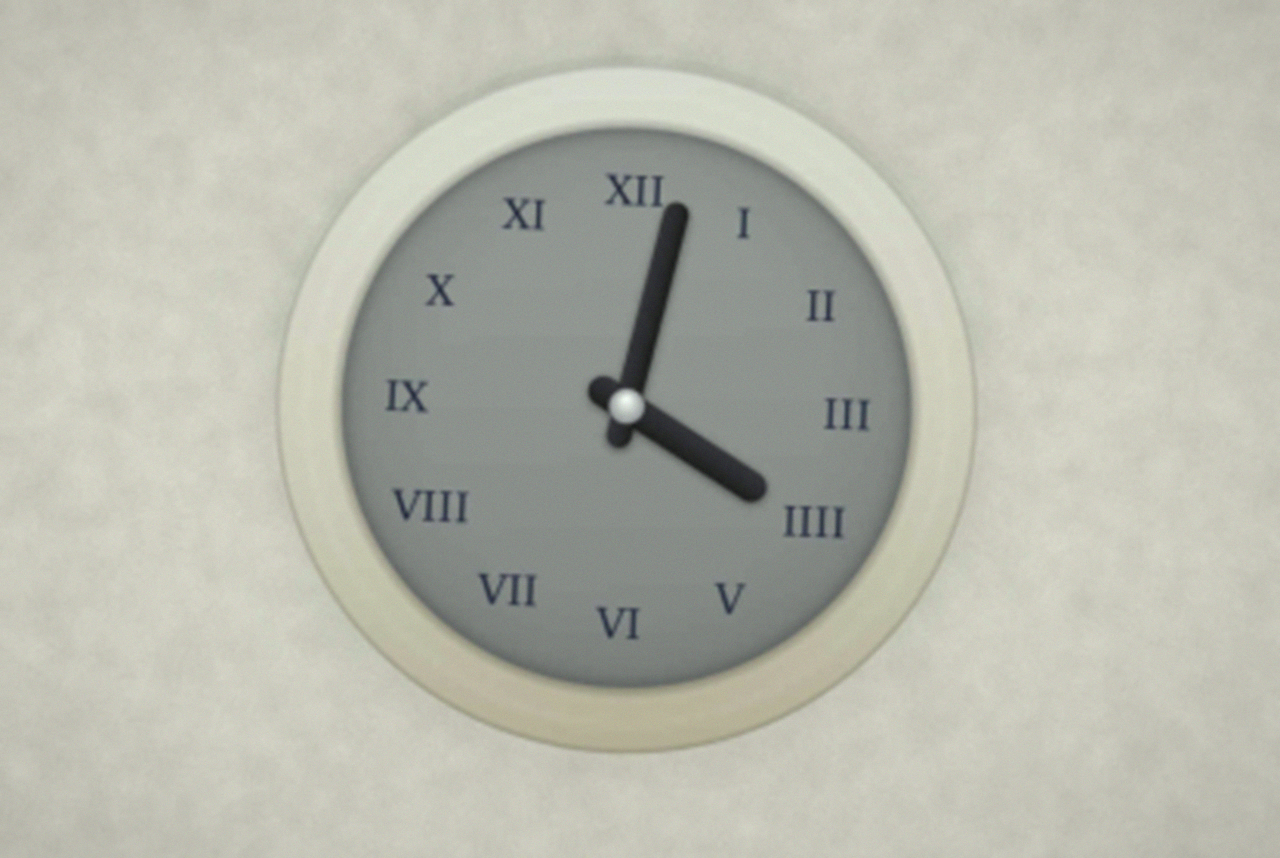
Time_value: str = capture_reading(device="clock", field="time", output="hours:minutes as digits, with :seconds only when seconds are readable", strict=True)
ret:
4:02
